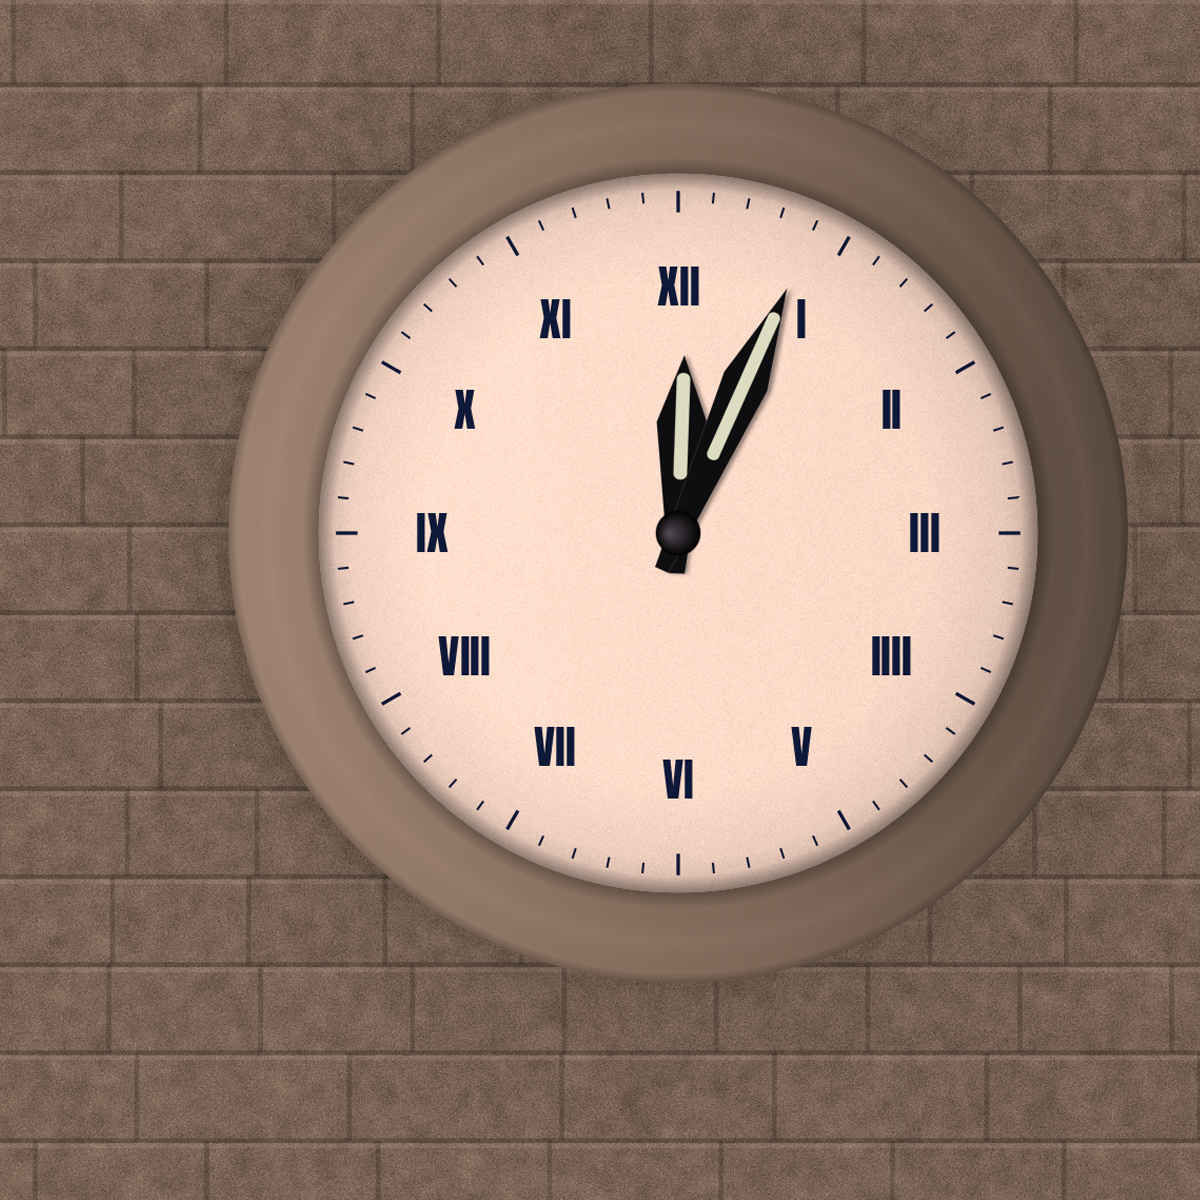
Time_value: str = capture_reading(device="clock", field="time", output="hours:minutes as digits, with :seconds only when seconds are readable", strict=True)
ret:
12:04
